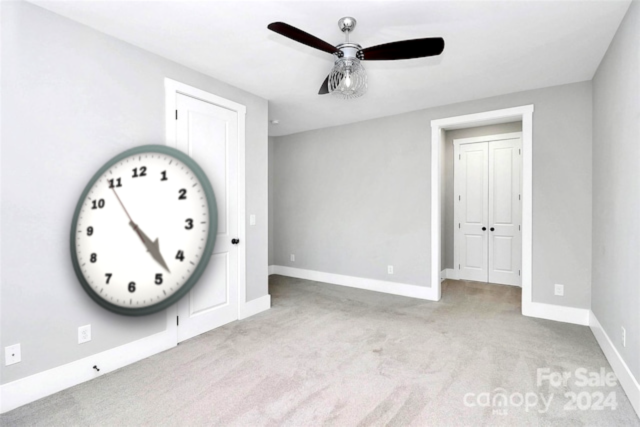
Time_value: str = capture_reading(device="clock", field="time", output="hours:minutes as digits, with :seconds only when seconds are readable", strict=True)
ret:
4:22:54
